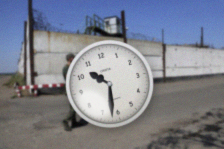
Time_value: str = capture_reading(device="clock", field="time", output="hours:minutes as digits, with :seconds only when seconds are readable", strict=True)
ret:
10:32
